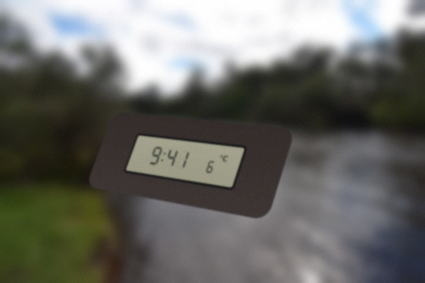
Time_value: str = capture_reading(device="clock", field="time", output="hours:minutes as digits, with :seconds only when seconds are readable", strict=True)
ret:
9:41
